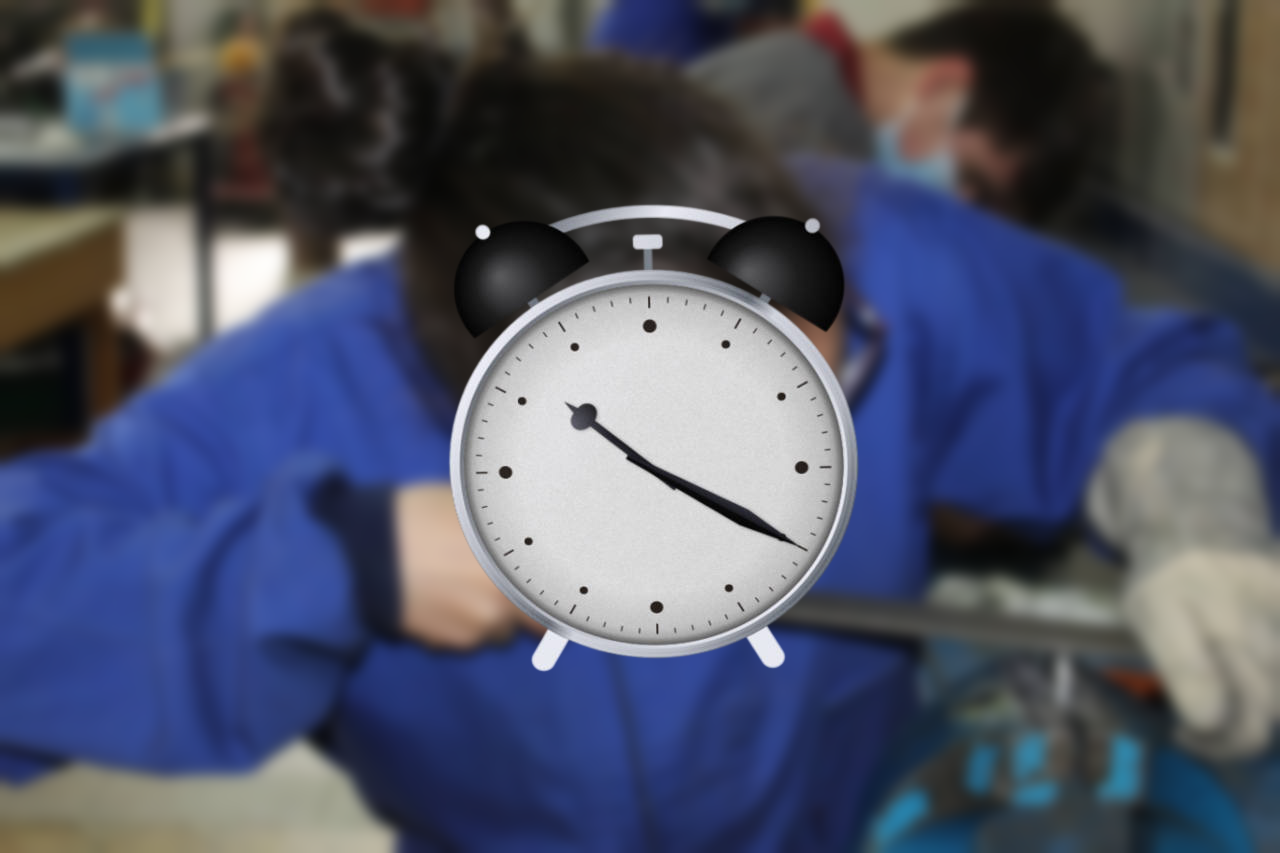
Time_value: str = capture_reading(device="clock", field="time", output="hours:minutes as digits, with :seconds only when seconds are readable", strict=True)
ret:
10:20
